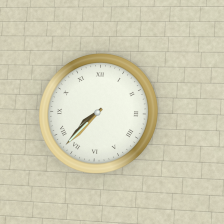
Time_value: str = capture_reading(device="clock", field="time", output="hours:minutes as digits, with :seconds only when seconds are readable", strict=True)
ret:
7:37
